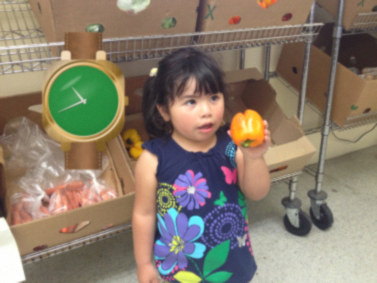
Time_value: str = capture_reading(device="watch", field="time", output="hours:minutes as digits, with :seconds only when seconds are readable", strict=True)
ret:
10:41
